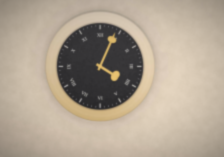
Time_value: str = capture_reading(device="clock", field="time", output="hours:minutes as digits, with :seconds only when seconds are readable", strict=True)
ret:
4:04
